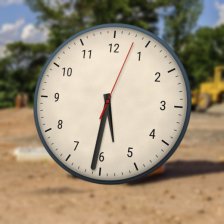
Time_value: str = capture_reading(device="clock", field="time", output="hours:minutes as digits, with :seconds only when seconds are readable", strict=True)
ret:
5:31:03
